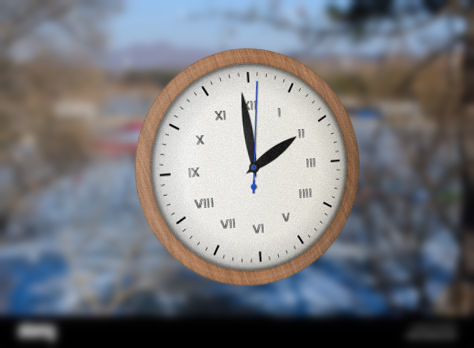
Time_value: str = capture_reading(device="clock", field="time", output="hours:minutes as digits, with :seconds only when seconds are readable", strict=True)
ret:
1:59:01
